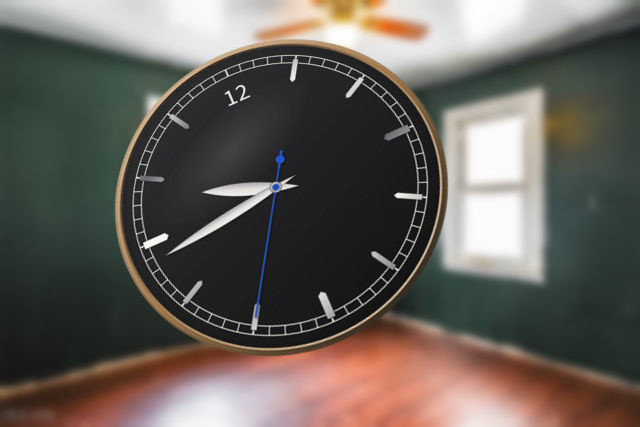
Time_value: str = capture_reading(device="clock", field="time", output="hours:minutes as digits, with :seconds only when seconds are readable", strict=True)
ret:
9:43:35
